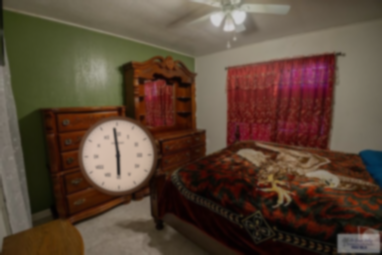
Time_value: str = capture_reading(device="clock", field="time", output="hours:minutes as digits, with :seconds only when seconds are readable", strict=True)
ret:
5:59
